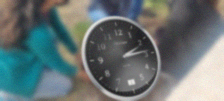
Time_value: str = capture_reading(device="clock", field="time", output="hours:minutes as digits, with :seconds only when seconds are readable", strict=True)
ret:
2:14
